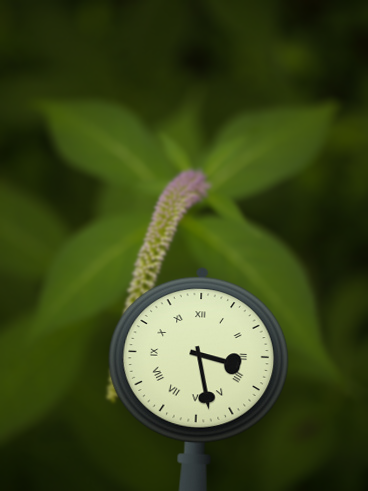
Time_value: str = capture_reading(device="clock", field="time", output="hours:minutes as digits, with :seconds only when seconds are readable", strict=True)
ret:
3:28
